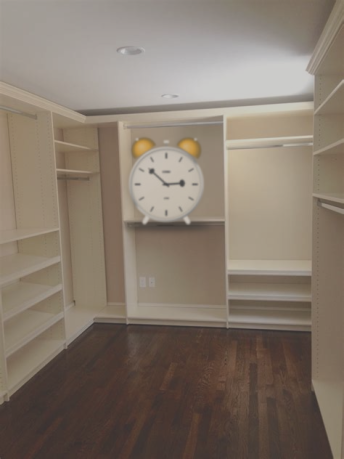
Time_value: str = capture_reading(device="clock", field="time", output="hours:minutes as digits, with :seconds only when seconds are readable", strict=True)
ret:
2:52
